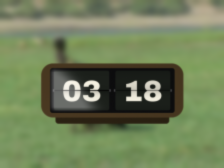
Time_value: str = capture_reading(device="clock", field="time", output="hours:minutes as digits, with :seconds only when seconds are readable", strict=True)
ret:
3:18
